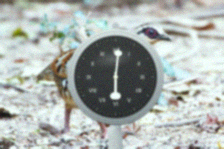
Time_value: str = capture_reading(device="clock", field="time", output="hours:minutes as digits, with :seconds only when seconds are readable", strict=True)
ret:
6:01
